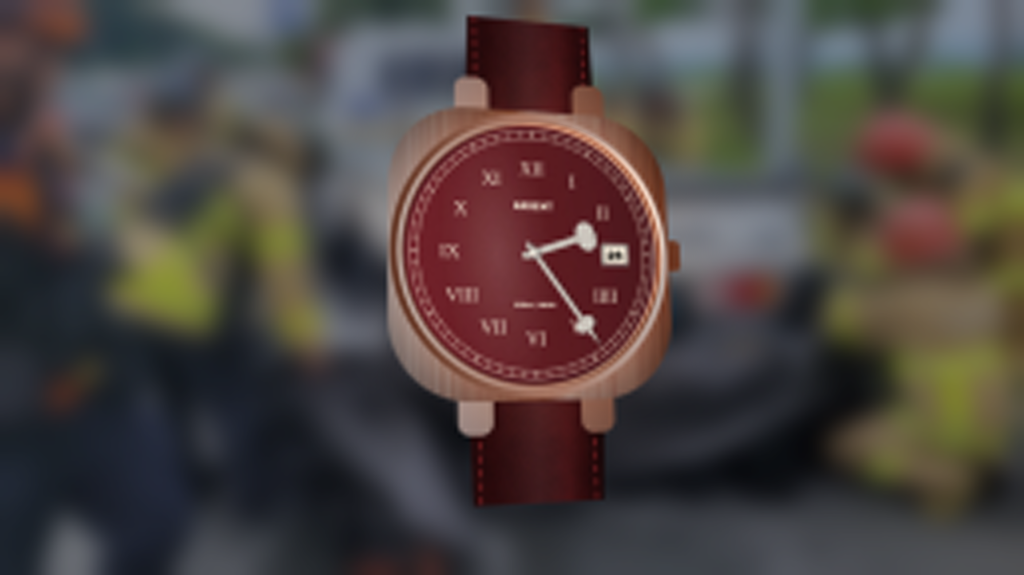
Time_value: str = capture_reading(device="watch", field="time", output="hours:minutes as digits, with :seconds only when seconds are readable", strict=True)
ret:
2:24
